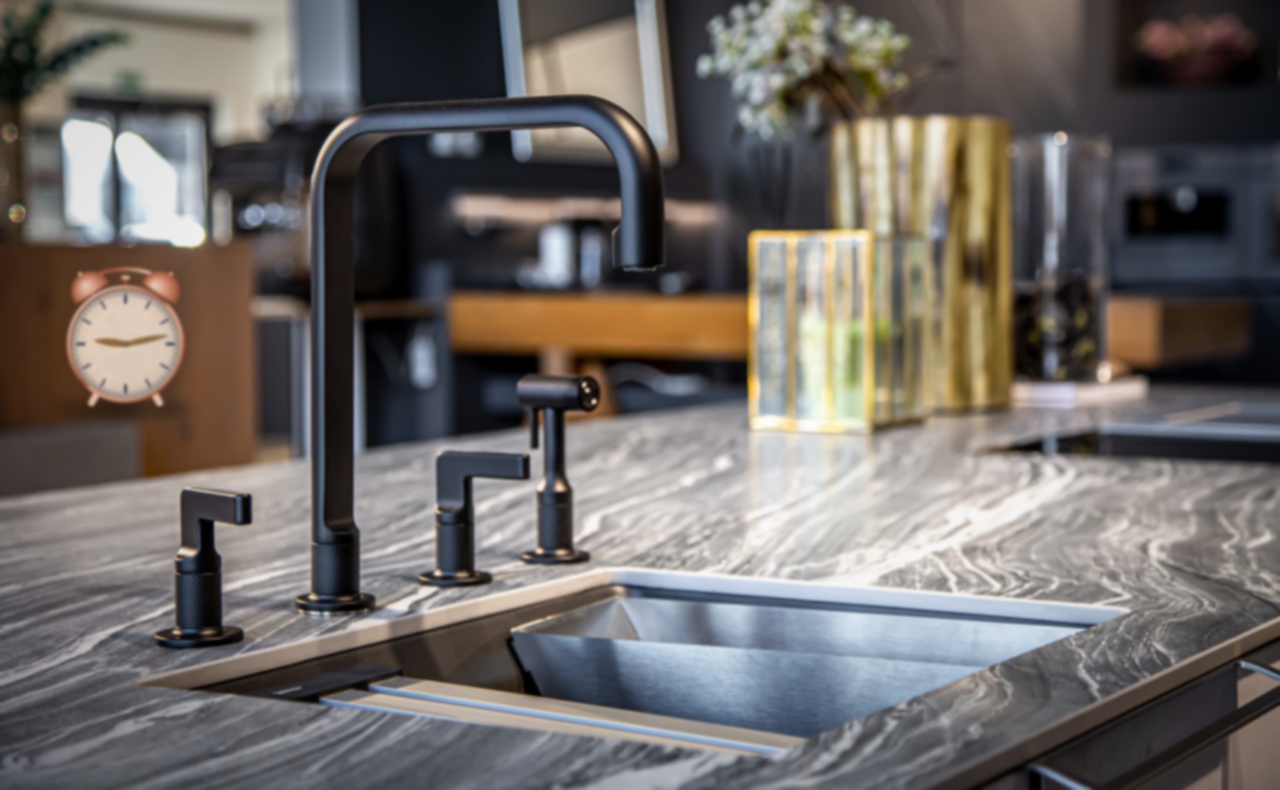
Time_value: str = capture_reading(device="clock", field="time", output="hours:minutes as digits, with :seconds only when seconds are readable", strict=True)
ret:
9:13
